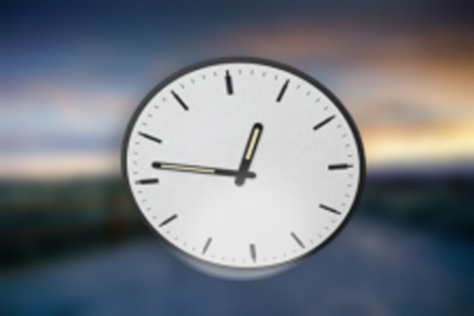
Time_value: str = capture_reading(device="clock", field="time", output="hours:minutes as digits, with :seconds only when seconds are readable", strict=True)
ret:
12:47
